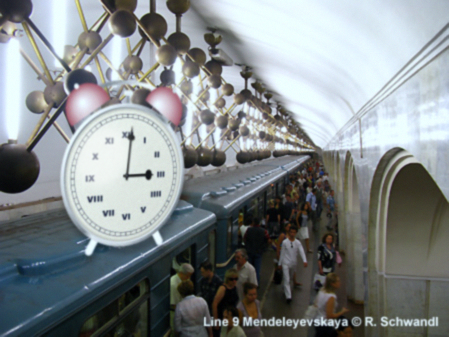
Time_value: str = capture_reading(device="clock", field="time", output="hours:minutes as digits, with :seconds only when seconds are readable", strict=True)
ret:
3:01
